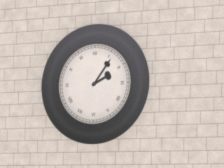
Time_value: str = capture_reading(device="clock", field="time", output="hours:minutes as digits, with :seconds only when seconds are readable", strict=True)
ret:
2:06
